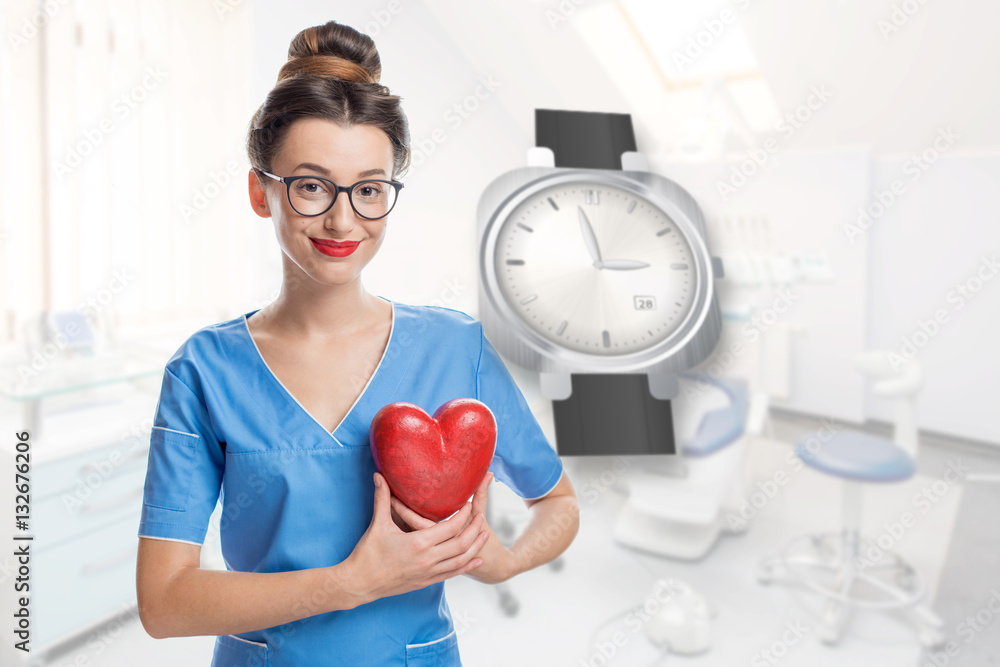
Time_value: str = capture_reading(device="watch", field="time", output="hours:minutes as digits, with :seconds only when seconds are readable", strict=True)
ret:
2:58
